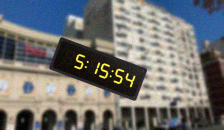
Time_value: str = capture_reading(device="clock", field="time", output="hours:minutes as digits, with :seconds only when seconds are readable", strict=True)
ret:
5:15:54
